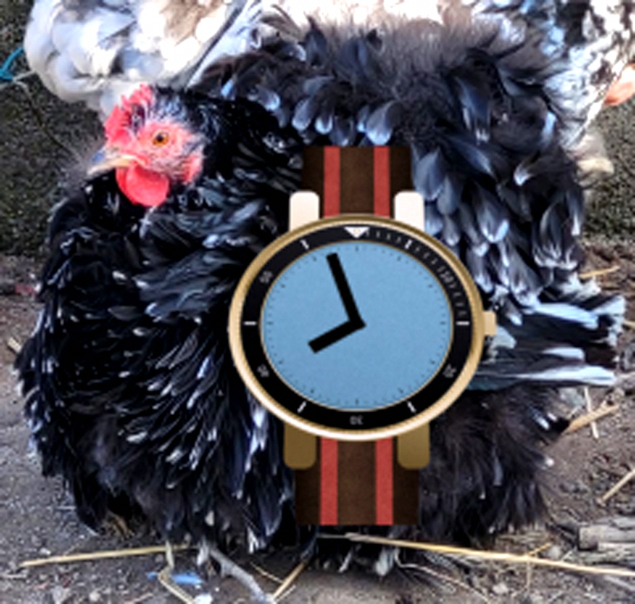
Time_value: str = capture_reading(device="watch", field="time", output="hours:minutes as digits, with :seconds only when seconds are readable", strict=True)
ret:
7:57
